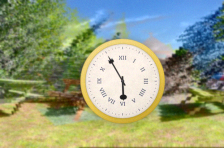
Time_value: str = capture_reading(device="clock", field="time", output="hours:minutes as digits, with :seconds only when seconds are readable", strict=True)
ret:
5:55
